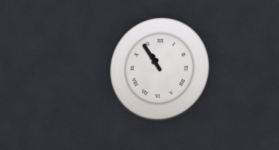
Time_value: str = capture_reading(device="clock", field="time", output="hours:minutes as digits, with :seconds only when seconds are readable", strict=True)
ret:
10:54
